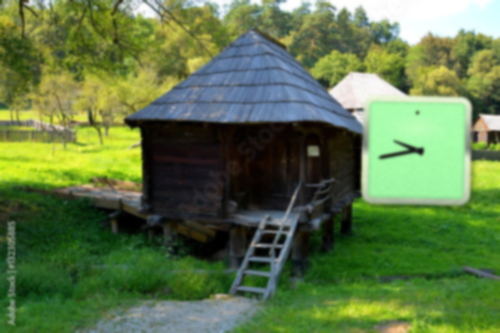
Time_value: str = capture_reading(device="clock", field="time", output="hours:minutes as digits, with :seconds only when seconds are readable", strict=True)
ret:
9:43
